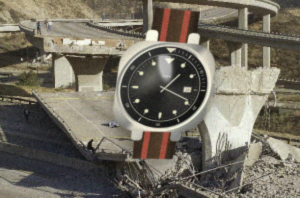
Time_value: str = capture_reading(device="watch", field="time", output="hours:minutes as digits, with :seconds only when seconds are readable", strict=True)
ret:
1:19
